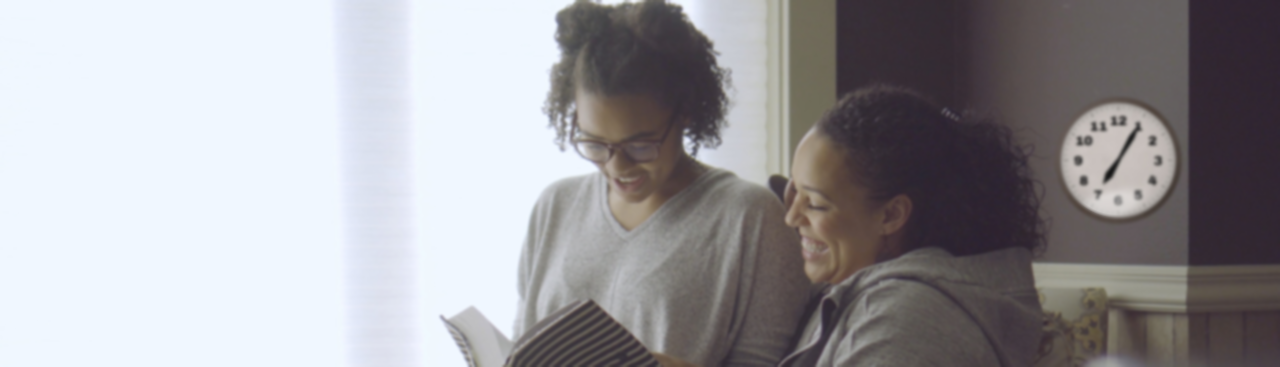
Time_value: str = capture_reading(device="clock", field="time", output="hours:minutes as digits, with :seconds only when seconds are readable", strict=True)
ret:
7:05
